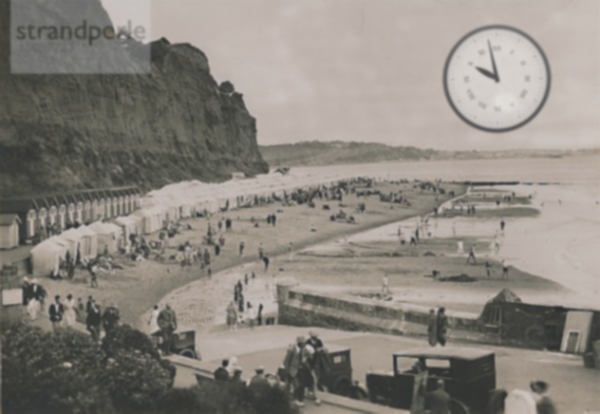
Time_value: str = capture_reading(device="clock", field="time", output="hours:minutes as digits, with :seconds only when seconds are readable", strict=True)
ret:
9:58
